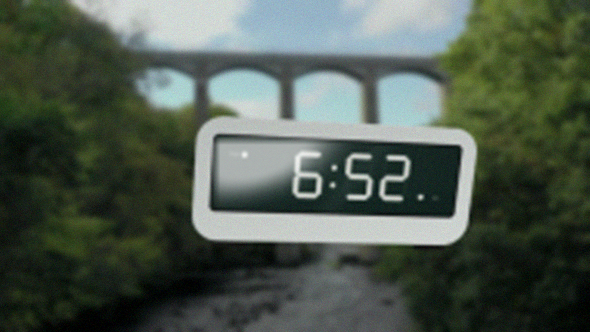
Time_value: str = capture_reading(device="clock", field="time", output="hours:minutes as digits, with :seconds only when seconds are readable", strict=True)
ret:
6:52
